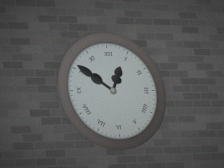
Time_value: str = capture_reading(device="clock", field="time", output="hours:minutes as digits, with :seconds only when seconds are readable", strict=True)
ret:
12:51
